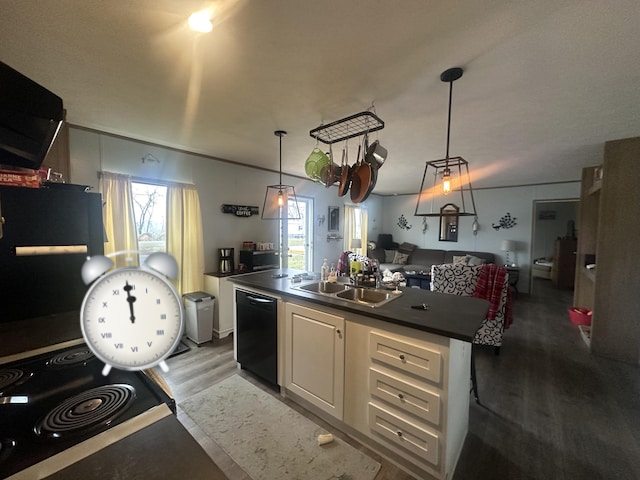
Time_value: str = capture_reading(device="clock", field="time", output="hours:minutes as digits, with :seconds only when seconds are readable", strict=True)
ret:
11:59
